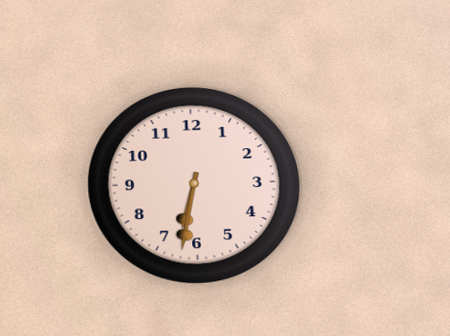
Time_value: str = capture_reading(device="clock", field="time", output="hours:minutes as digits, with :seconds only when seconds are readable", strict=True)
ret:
6:32
